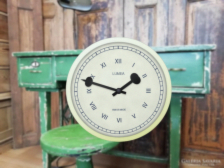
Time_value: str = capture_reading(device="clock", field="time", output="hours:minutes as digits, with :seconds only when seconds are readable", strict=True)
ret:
1:48
